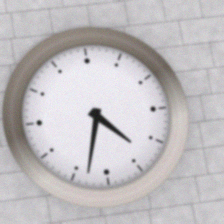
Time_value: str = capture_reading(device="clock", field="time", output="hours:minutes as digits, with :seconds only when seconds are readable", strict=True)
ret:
4:33
